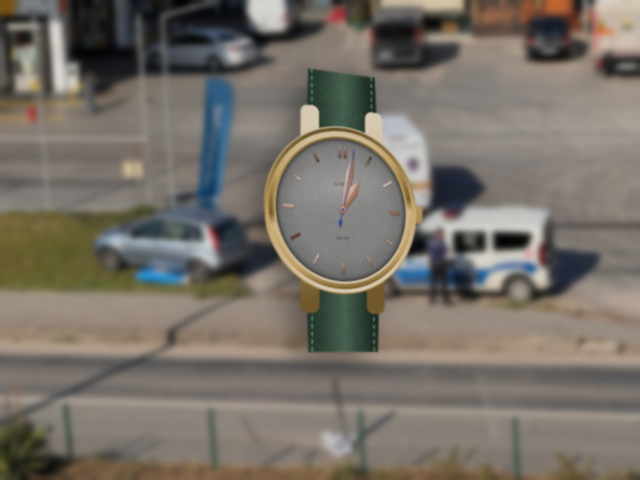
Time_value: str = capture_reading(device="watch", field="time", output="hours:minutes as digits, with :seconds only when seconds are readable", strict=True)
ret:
1:02:02
